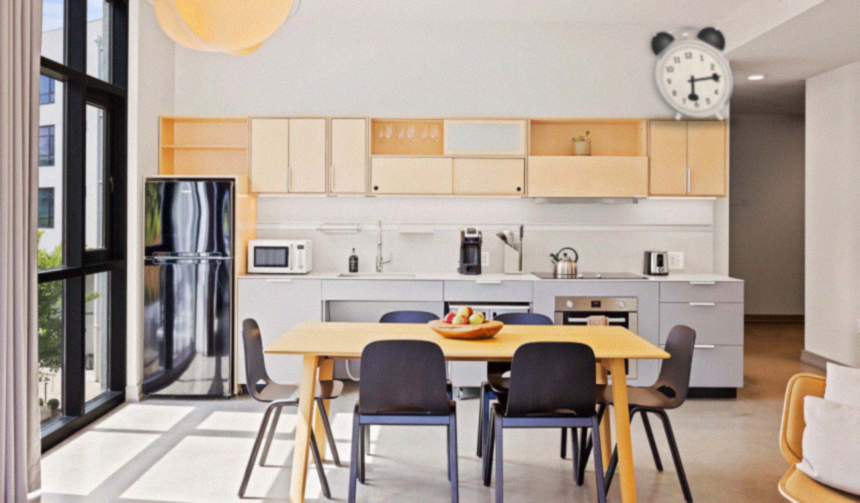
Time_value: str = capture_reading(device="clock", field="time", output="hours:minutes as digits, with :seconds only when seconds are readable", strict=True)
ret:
6:14
